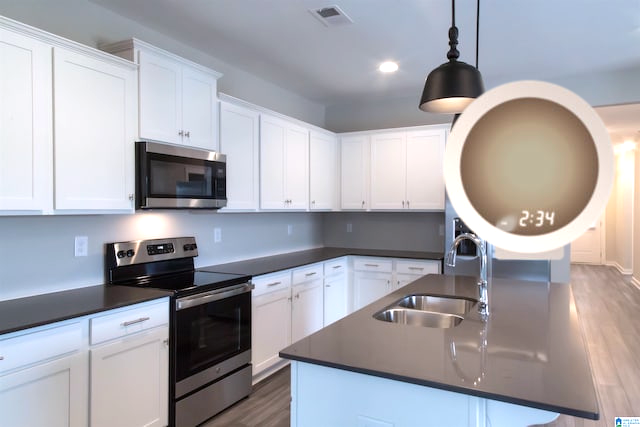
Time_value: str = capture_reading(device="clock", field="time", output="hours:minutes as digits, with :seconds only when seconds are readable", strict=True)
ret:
2:34
